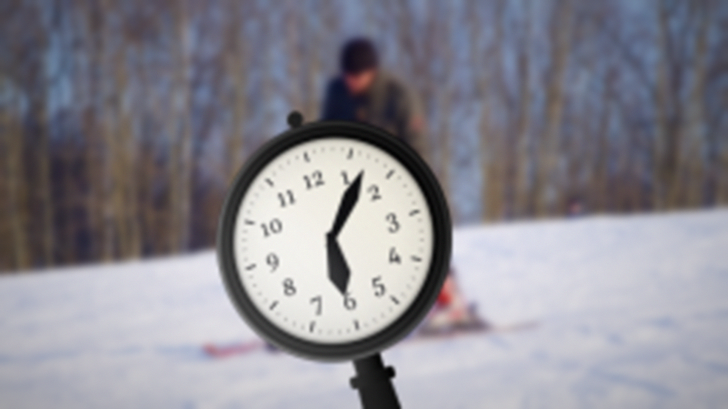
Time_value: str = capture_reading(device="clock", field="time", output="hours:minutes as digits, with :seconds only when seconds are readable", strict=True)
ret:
6:07
